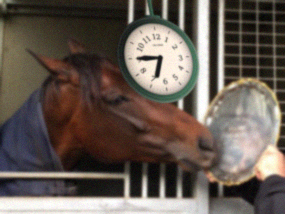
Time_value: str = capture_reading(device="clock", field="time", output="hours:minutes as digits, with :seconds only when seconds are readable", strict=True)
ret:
6:45
